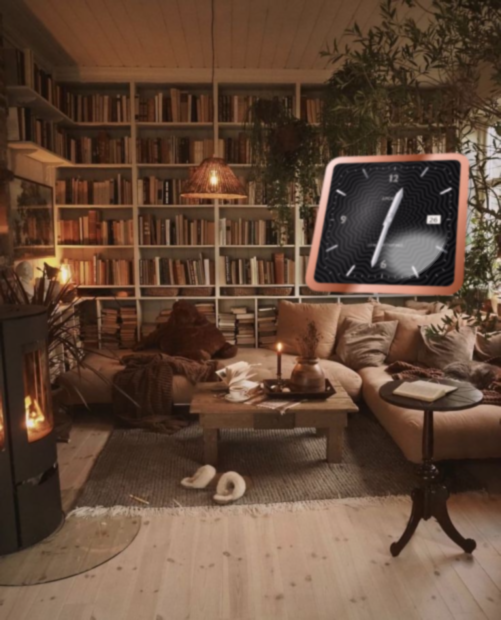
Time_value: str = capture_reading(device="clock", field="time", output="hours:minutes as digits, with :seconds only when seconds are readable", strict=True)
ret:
12:32
